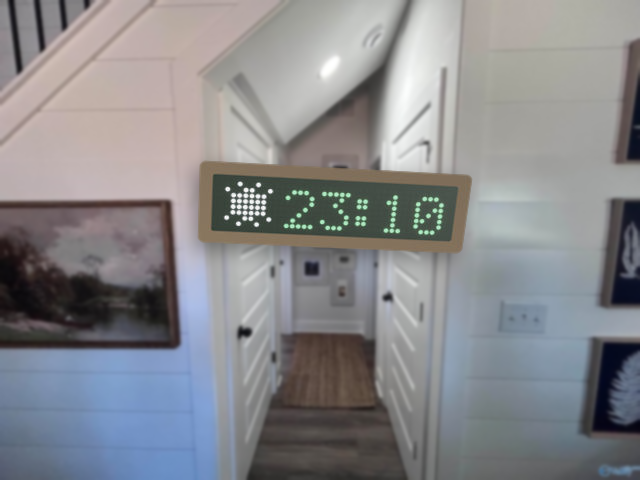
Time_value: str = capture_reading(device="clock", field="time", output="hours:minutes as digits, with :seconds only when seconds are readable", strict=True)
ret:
23:10
